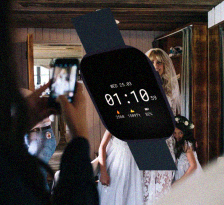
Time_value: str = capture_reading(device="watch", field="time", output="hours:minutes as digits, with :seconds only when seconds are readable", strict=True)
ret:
1:10
